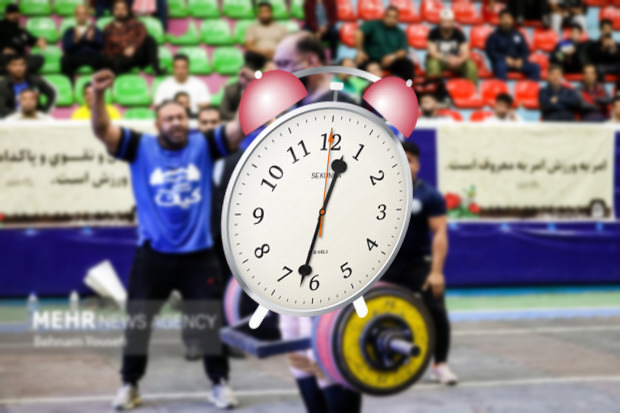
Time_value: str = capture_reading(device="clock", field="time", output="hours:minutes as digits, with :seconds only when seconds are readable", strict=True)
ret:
12:32:00
